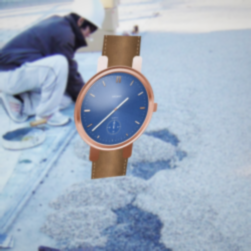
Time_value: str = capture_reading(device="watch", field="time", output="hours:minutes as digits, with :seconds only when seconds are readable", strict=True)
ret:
1:38
